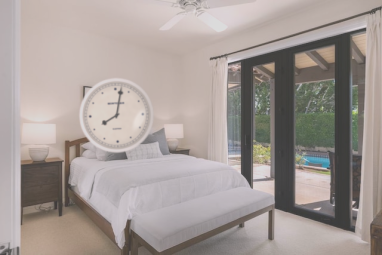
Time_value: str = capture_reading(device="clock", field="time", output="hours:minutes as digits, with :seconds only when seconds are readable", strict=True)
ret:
8:02
